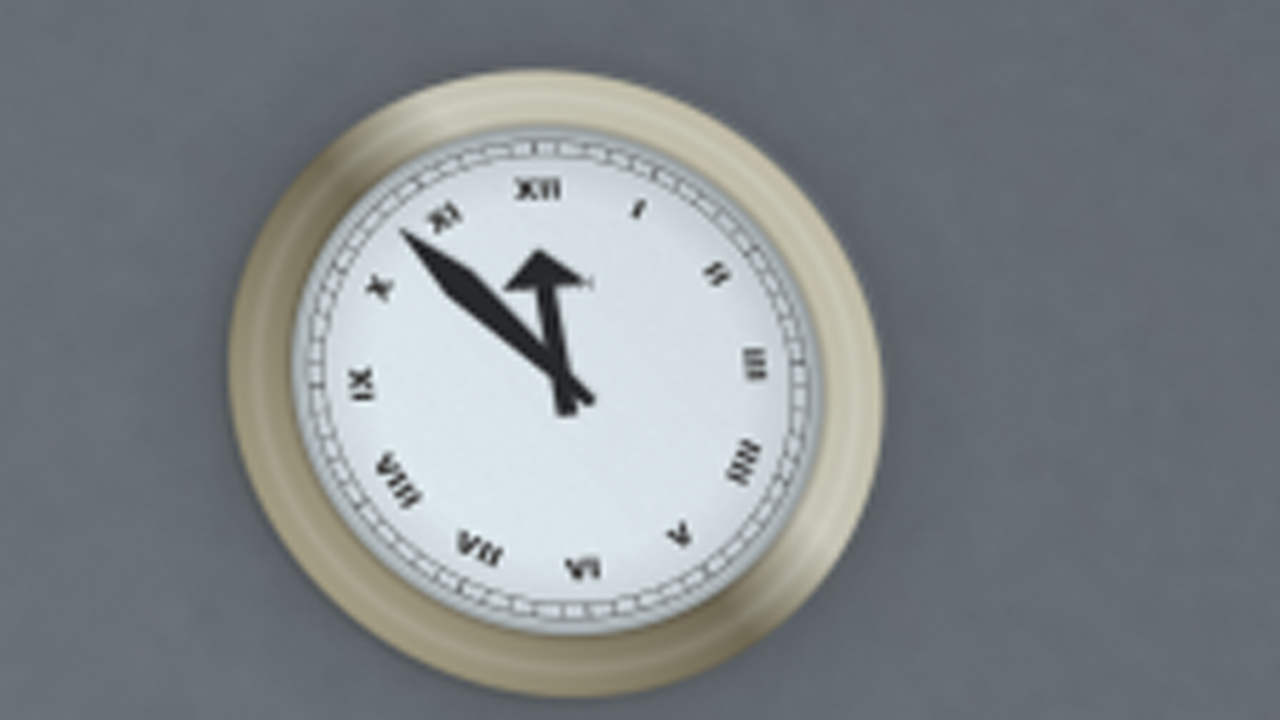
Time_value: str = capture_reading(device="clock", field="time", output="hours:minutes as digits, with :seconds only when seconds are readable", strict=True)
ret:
11:53
